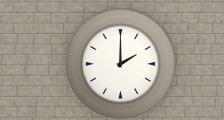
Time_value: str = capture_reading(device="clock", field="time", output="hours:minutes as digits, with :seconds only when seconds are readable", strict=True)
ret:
2:00
